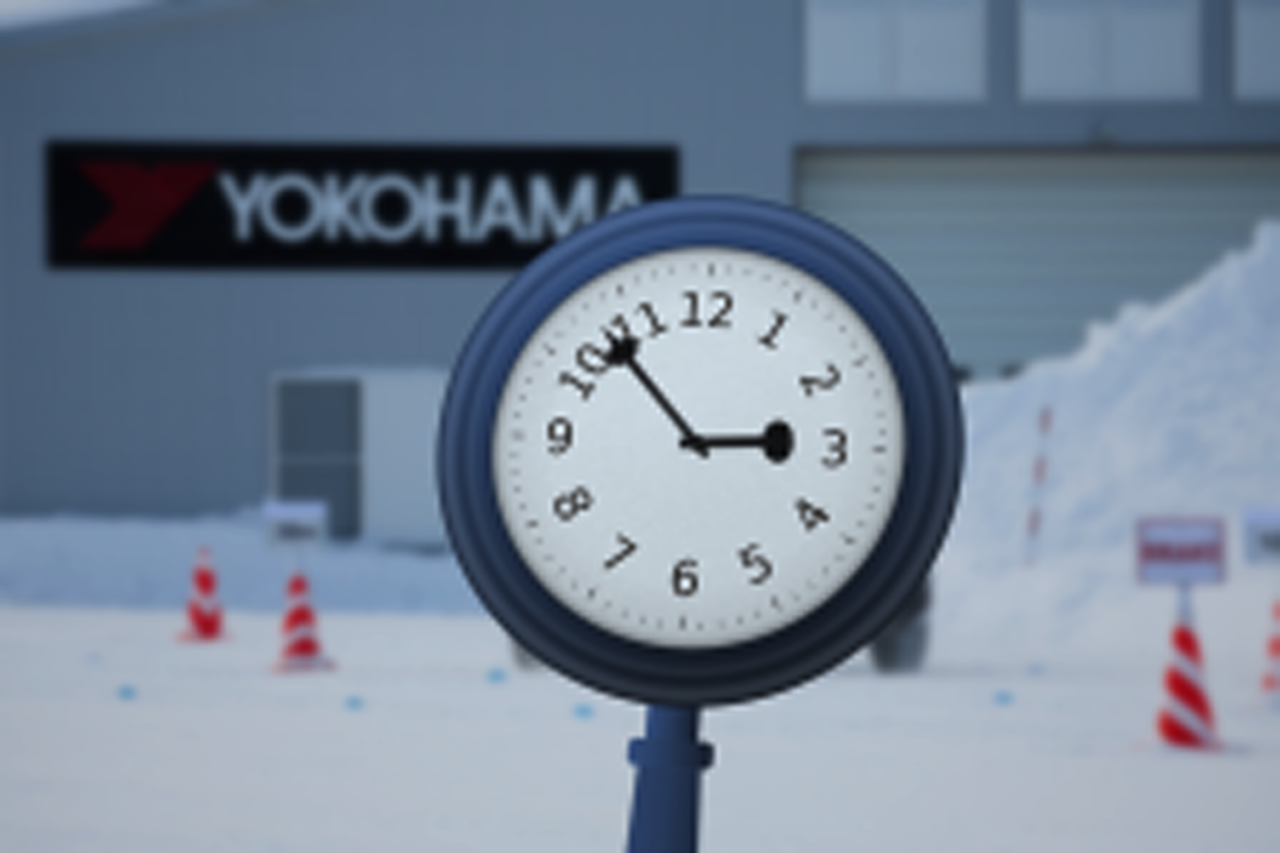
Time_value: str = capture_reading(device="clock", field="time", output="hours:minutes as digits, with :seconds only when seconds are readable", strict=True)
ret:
2:53
